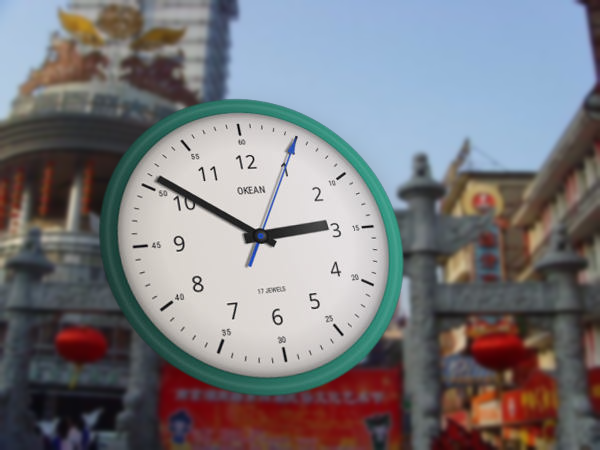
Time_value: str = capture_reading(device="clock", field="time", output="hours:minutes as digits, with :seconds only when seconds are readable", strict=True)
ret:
2:51:05
